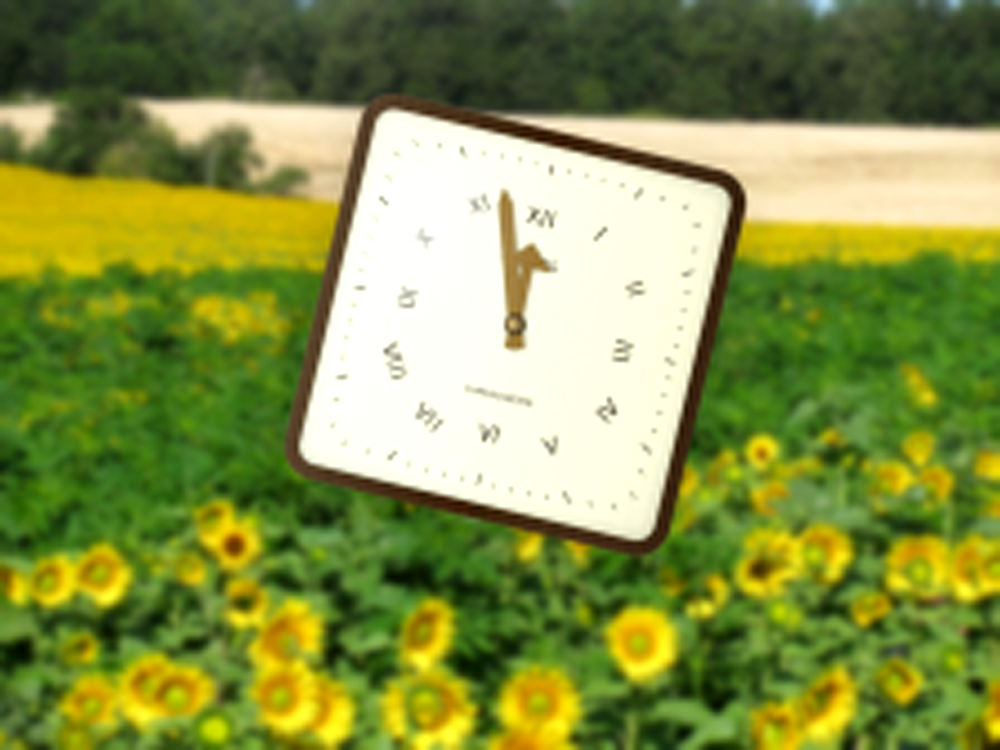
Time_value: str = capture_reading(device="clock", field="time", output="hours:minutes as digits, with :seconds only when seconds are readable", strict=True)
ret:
11:57
